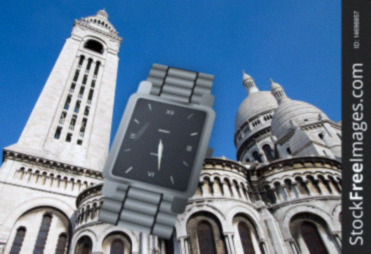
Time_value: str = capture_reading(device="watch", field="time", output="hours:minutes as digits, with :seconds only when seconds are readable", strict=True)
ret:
5:28
